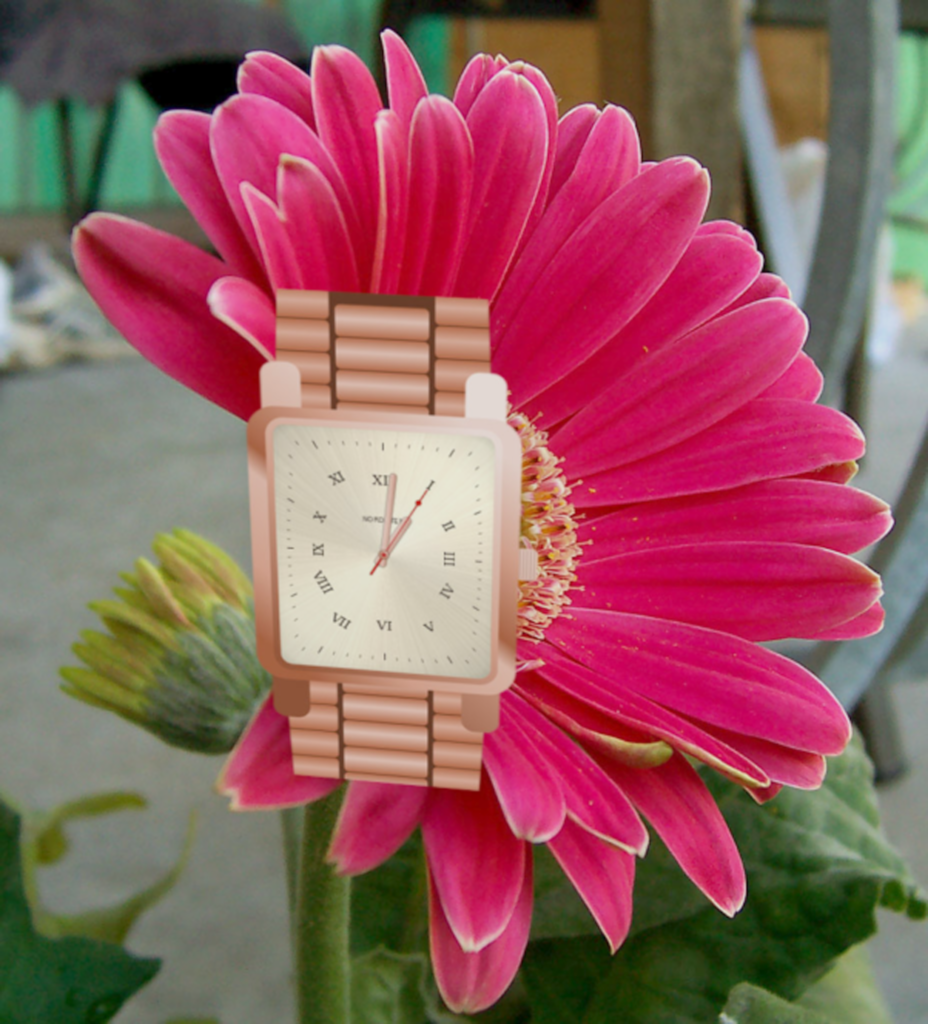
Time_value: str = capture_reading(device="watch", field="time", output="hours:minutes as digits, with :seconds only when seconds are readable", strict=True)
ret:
1:01:05
